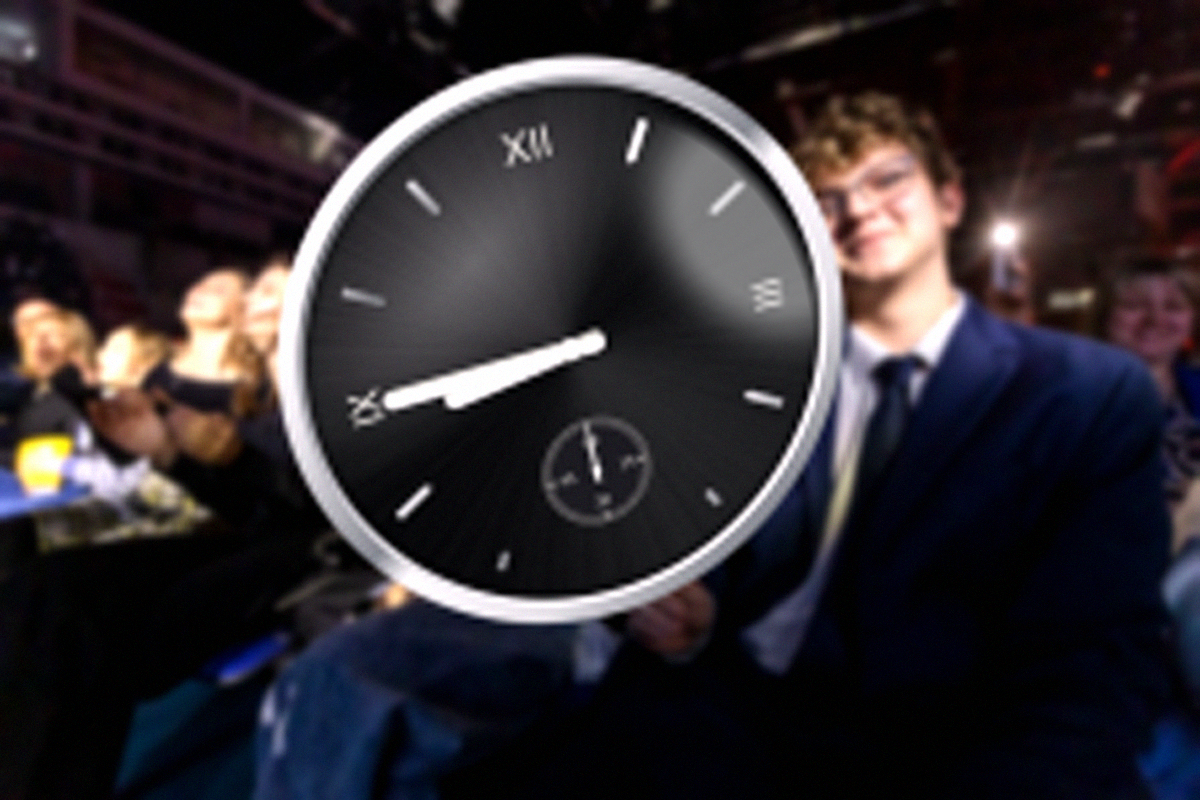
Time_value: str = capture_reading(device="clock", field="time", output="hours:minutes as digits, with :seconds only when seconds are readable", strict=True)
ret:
8:45
